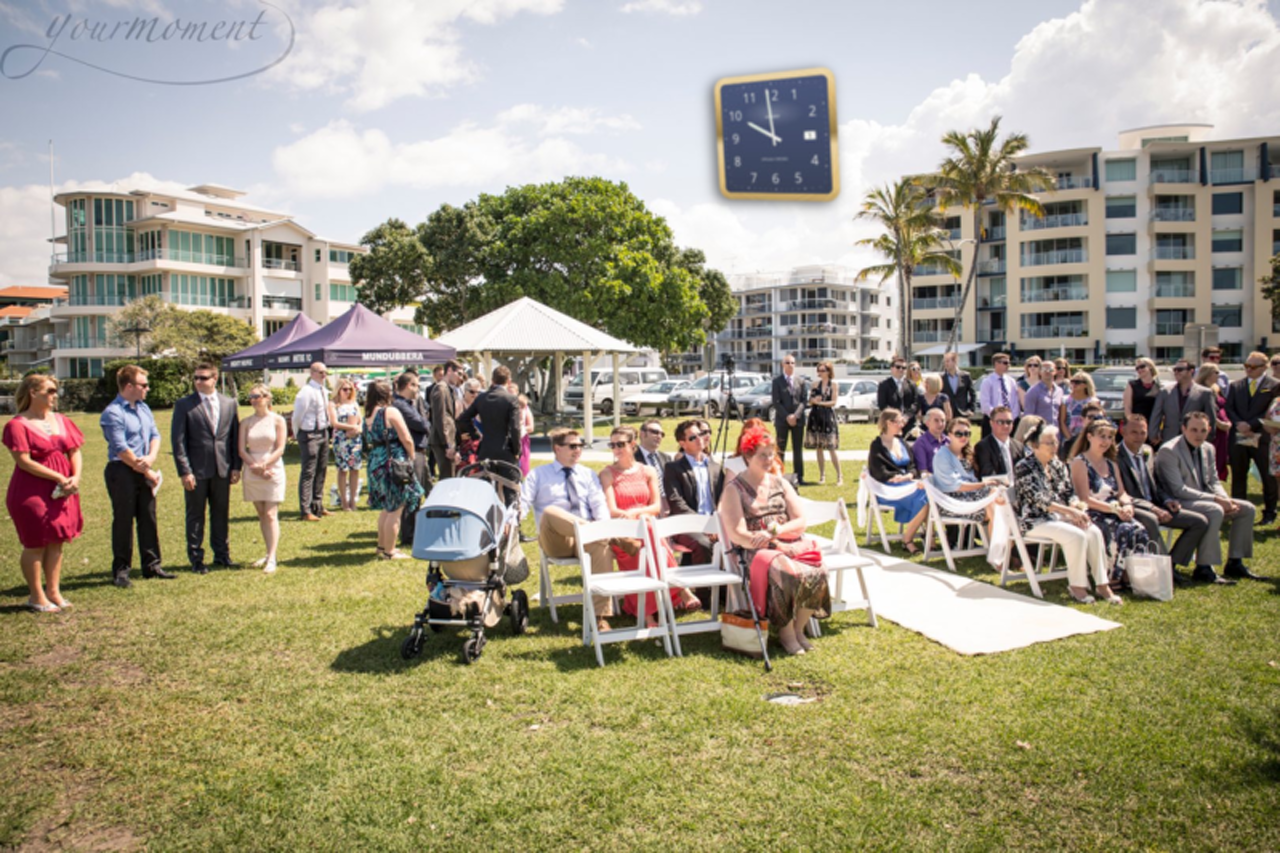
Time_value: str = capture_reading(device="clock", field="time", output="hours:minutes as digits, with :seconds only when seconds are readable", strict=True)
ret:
9:59
